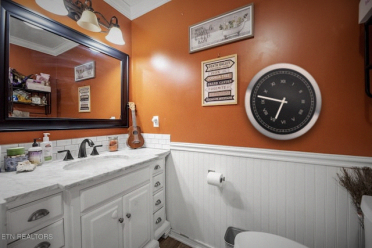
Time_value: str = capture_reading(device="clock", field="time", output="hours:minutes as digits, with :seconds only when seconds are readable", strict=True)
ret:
6:47
